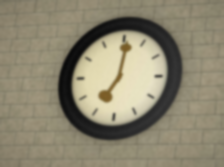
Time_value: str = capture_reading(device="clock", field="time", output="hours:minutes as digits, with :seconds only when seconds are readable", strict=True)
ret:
7:01
